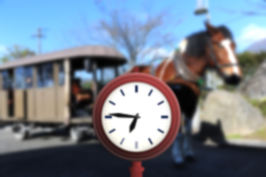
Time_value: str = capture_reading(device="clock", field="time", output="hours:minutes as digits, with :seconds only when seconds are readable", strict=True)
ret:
6:46
